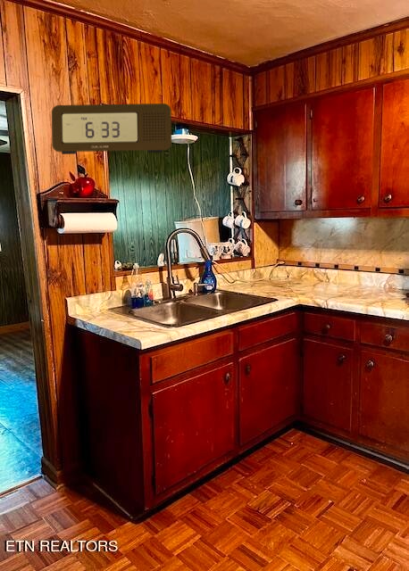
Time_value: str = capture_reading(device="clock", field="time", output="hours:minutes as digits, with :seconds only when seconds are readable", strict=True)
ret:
6:33
